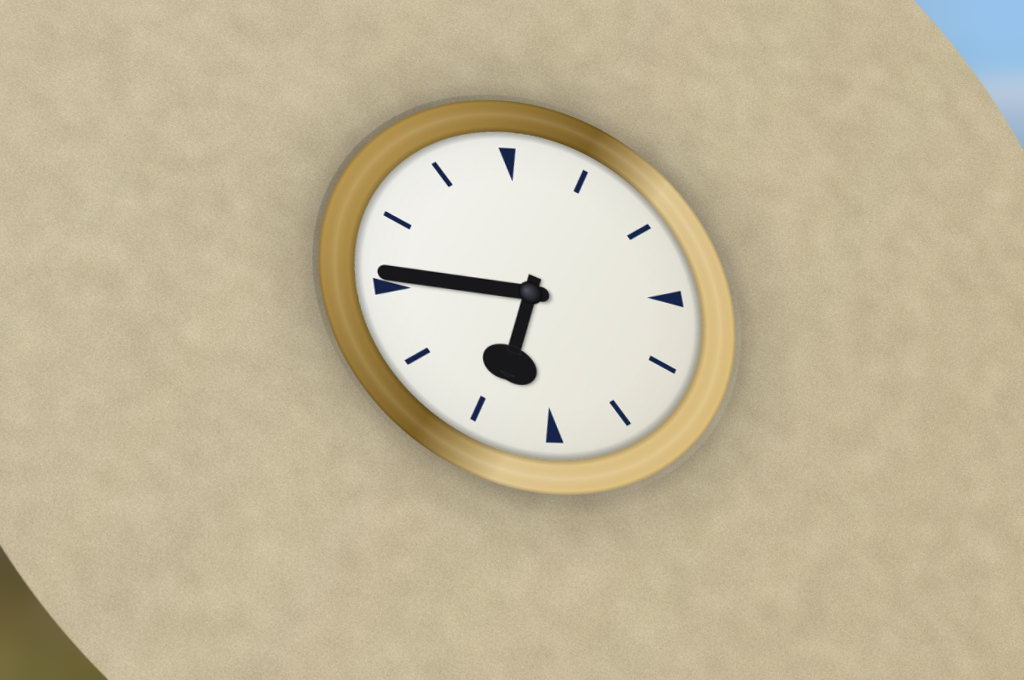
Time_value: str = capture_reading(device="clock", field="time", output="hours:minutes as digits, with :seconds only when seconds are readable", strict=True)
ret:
6:46
